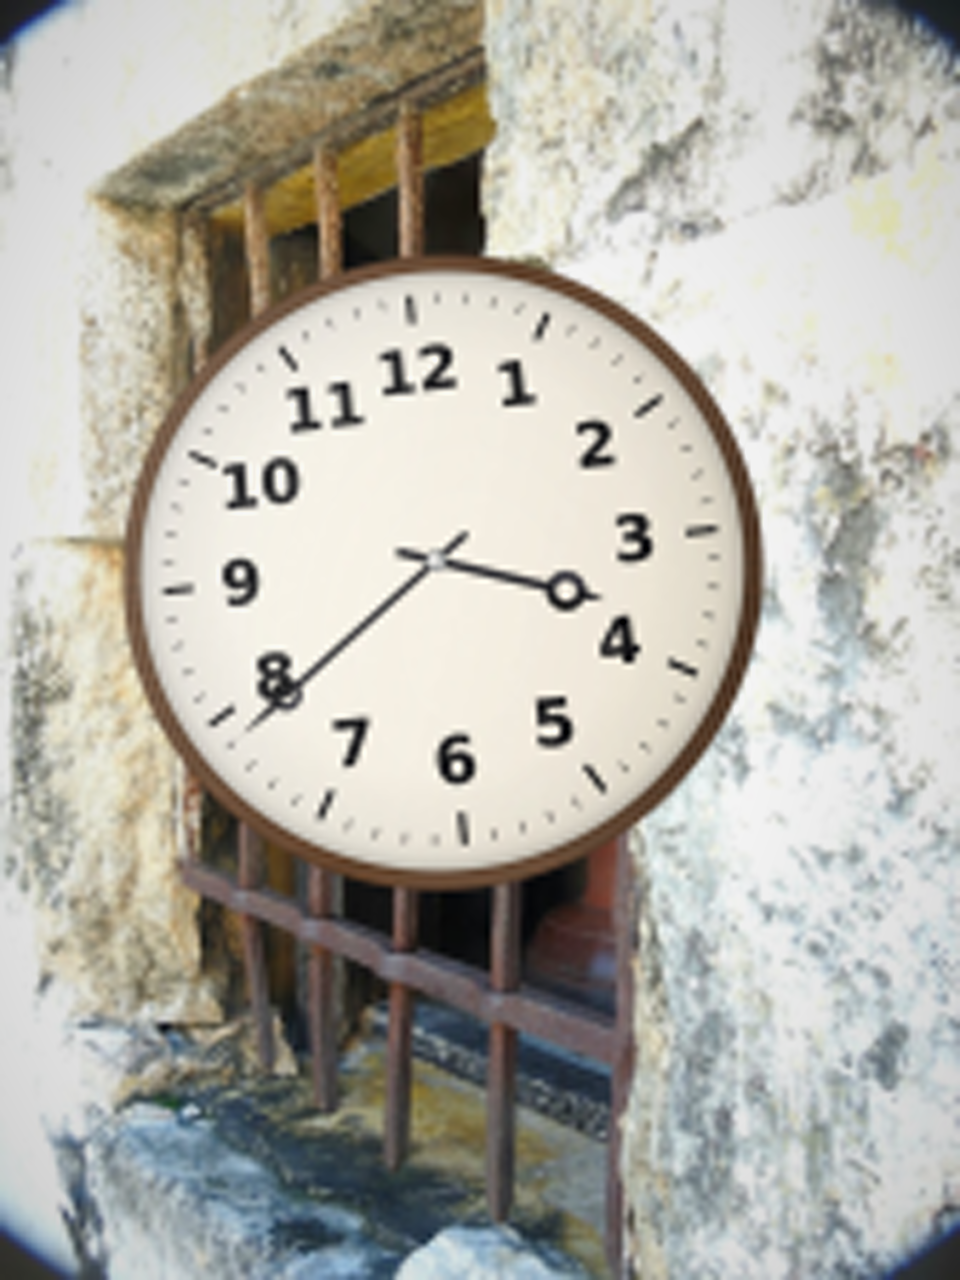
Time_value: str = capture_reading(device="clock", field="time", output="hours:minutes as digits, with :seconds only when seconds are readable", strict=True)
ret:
3:39
